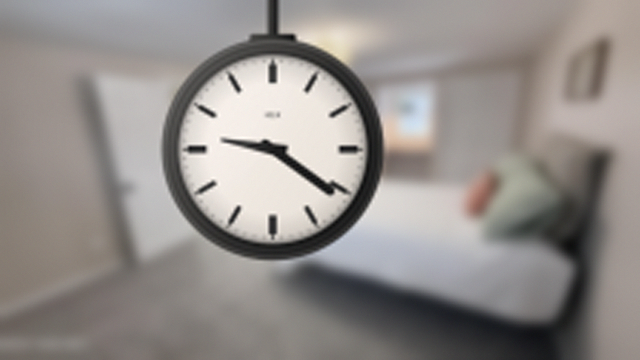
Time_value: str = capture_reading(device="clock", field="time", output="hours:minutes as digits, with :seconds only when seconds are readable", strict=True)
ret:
9:21
